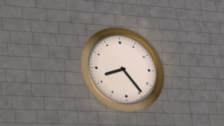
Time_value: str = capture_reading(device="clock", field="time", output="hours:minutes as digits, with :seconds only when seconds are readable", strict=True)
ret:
8:24
